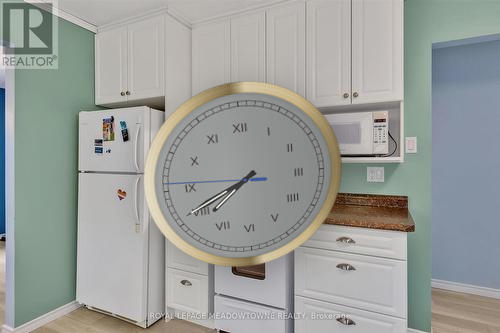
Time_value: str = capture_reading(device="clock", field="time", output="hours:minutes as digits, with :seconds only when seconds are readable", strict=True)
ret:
7:40:46
